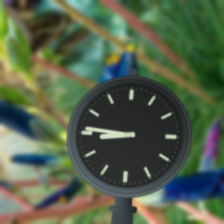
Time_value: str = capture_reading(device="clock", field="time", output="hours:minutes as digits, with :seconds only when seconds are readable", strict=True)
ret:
8:46
